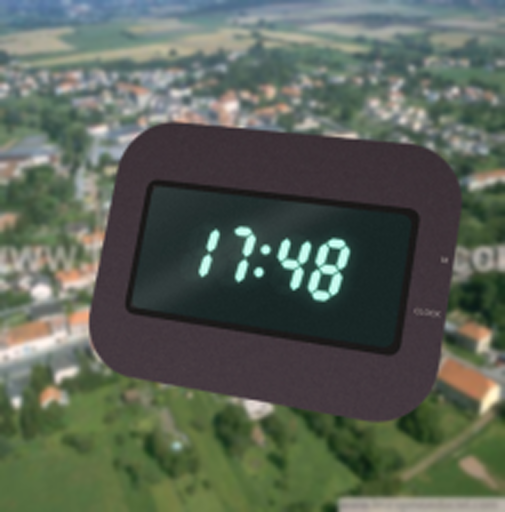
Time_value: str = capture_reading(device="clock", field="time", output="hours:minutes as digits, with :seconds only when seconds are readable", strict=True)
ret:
17:48
